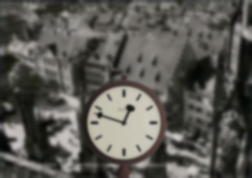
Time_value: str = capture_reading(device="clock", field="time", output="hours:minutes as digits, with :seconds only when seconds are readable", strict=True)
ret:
12:48
